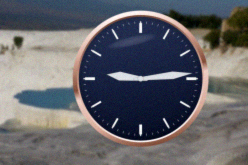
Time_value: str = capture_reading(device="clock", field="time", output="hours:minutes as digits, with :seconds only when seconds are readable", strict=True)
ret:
9:14
